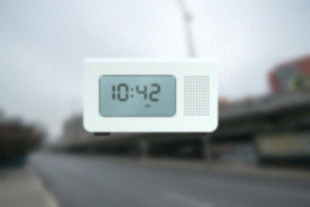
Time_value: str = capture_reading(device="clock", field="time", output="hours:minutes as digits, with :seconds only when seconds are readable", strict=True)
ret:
10:42
